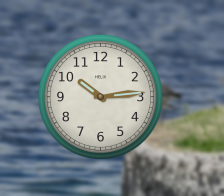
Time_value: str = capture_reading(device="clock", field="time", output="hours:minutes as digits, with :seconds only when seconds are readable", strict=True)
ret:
10:14
